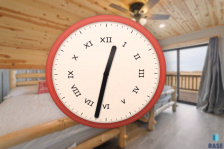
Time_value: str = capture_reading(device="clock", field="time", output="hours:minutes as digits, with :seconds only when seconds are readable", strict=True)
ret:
12:32
